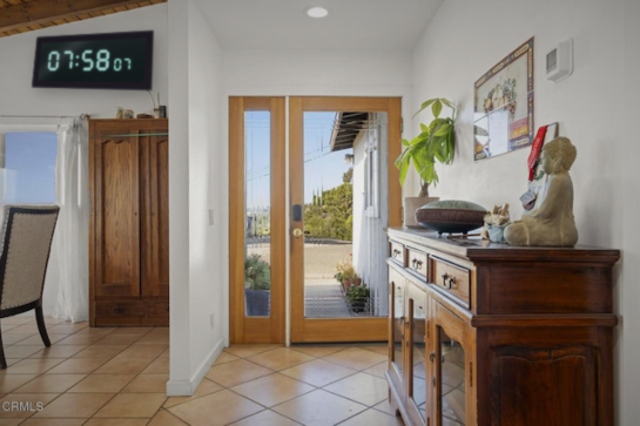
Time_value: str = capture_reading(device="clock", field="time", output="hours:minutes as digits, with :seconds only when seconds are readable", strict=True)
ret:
7:58:07
